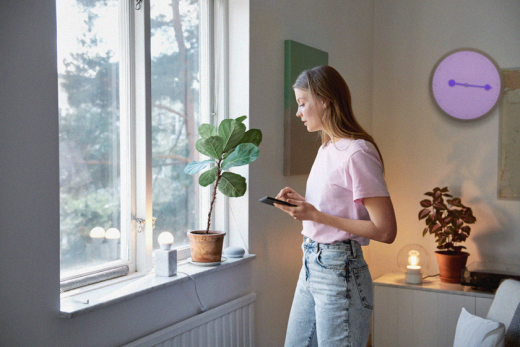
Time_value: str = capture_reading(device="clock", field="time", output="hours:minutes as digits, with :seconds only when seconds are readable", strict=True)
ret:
9:16
